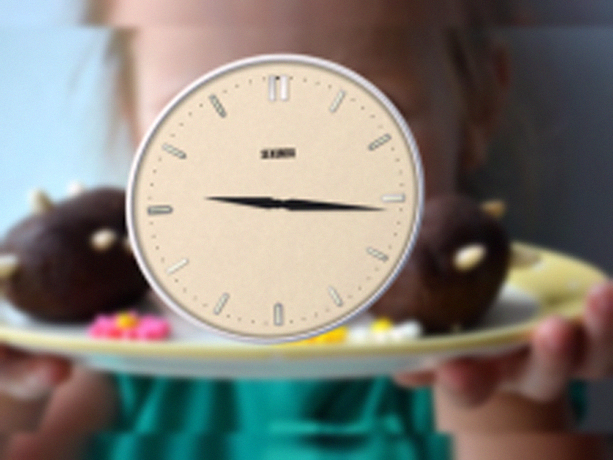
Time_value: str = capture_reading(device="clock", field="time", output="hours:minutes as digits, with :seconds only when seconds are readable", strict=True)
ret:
9:16
